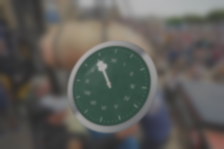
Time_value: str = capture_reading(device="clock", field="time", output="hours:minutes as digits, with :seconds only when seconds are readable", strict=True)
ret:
10:54
